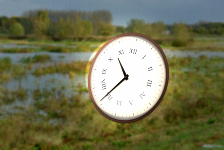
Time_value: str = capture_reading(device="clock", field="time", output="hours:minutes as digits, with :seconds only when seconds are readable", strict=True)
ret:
10:36
